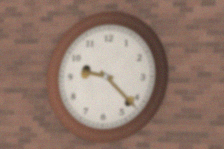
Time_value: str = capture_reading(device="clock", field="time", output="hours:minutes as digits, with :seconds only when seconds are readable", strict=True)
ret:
9:22
